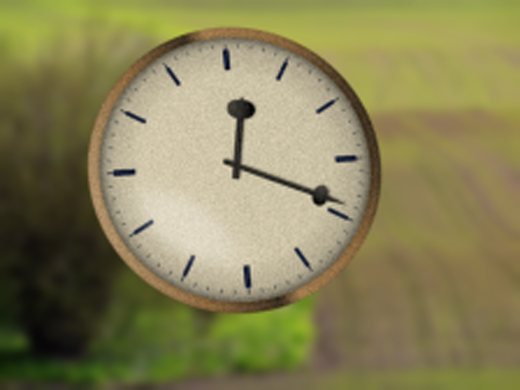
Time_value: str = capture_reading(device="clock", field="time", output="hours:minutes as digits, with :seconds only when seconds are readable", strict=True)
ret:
12:19
